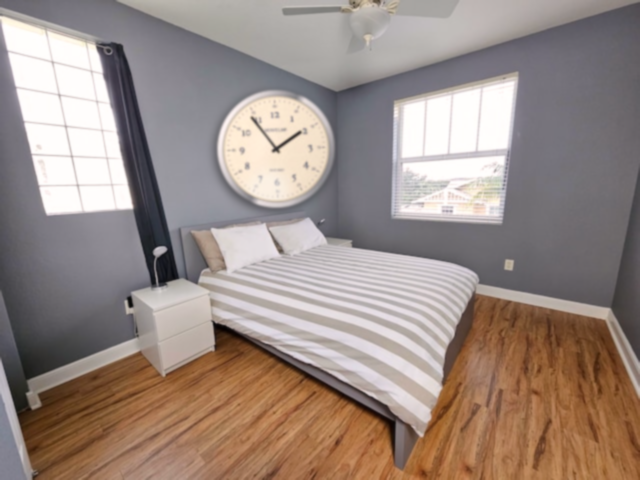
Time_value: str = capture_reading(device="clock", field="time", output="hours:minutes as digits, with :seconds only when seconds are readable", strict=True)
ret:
1:54
